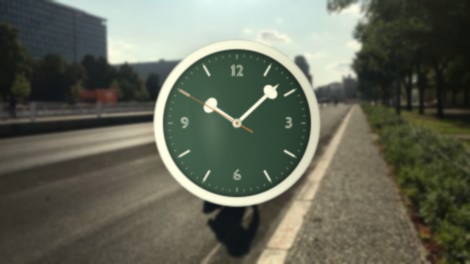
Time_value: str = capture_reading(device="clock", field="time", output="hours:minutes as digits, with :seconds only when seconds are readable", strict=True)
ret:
10:07:50
